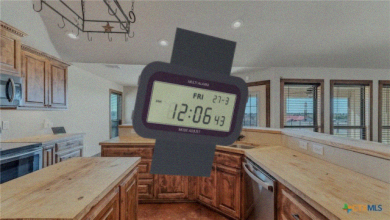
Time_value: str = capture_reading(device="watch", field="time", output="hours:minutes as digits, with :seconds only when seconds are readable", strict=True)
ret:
12:06:43
